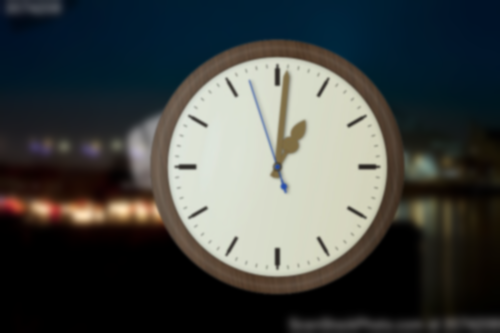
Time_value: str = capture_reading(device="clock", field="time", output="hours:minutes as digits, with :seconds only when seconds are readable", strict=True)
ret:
1:00:57
